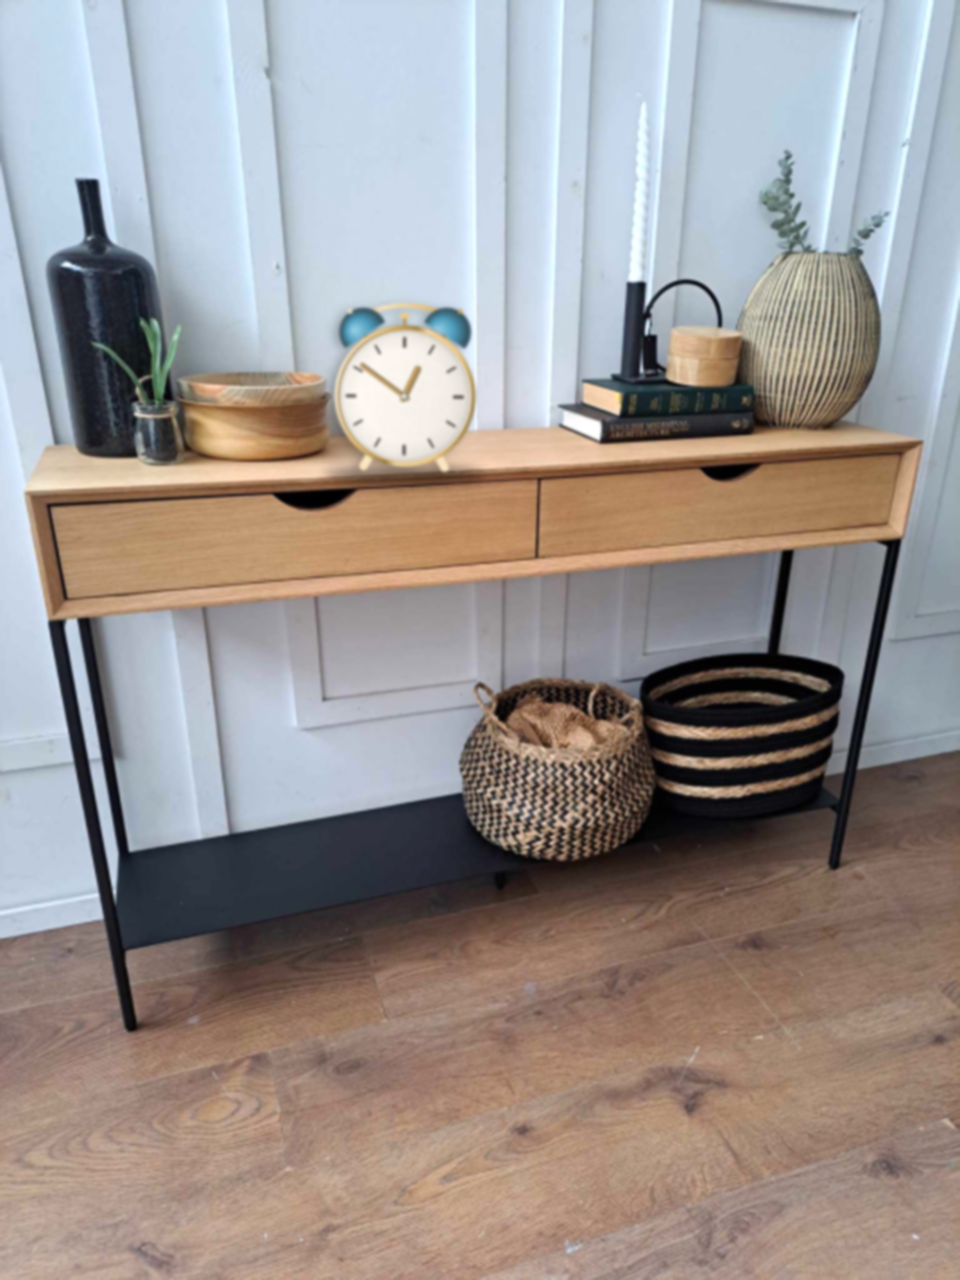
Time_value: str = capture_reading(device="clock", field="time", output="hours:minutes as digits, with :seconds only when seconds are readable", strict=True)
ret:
12:51
